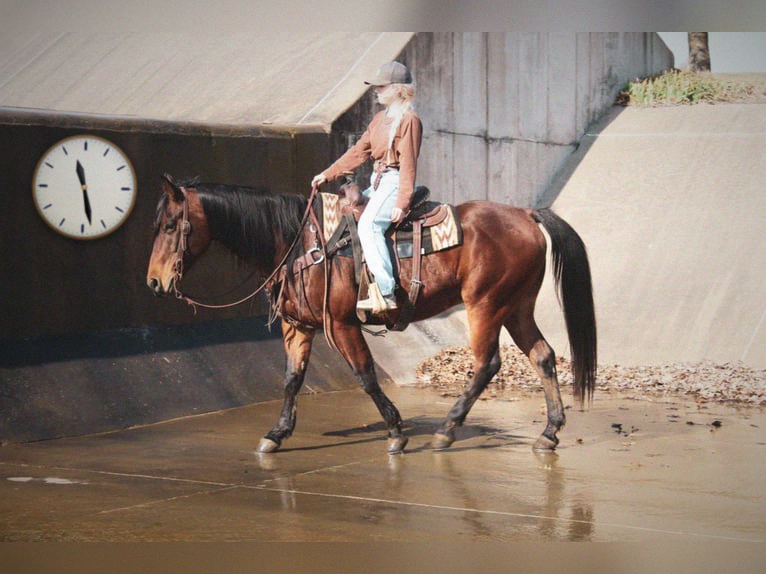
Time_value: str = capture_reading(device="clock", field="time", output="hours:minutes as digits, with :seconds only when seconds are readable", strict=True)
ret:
11:28
